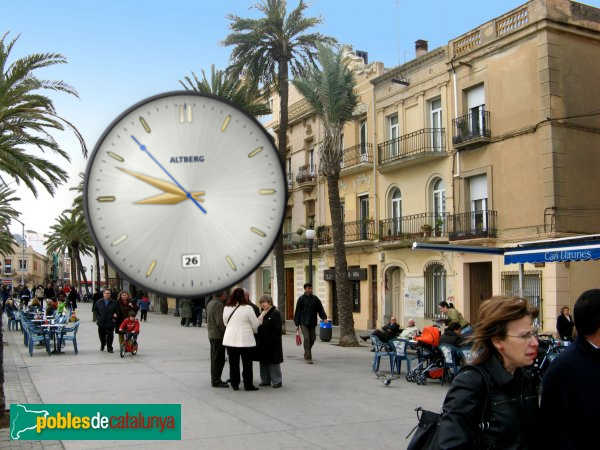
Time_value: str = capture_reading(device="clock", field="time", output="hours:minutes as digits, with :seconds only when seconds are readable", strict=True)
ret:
8:48:53
